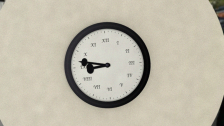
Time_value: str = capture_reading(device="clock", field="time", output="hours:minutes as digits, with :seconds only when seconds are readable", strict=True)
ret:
8:47
